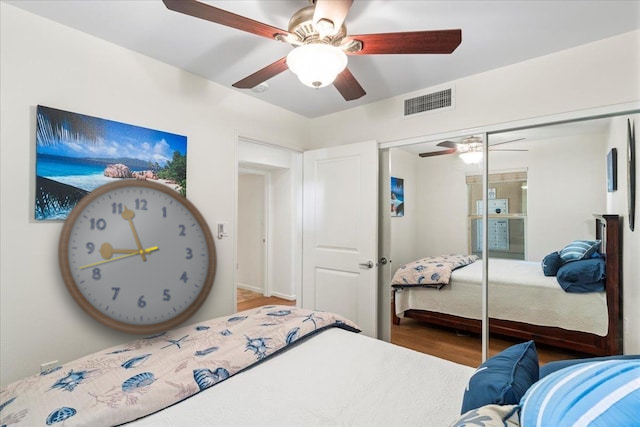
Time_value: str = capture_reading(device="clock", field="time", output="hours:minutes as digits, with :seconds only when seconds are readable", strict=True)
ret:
8:56:42
